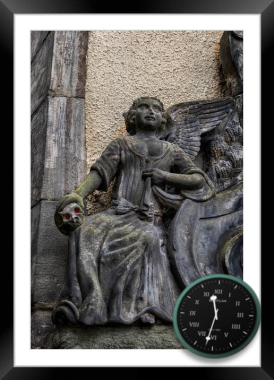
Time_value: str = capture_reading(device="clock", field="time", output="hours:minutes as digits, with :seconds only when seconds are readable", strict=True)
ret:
11:32
